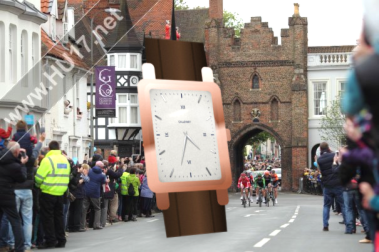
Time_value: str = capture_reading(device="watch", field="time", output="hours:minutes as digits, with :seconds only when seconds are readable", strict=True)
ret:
4:33
